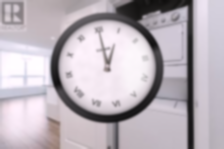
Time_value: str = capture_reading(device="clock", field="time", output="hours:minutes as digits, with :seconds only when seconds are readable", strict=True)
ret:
1:00
